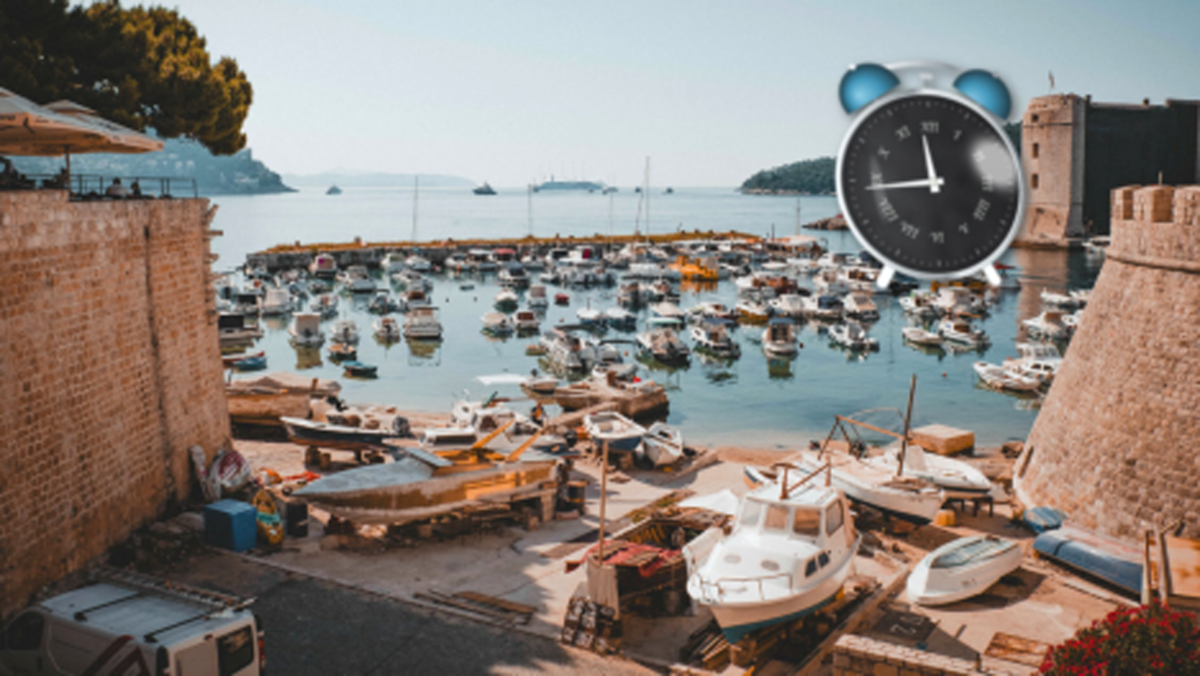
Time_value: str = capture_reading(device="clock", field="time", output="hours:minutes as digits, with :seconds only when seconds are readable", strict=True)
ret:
11:44
